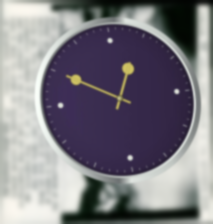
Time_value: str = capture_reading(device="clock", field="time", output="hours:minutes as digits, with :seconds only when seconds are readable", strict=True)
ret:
12:50
